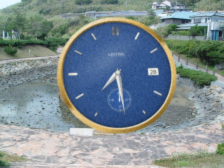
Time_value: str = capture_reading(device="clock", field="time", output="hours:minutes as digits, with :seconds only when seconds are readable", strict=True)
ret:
7:29
